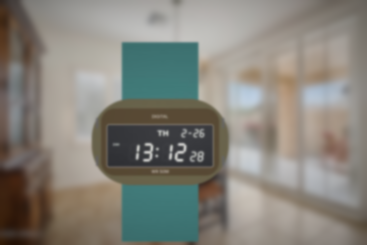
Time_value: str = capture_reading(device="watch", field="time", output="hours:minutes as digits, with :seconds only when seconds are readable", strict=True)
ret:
13:12
